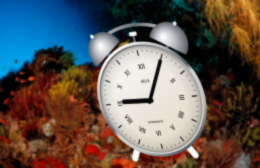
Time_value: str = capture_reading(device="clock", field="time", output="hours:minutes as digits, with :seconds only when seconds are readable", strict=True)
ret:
9:05
